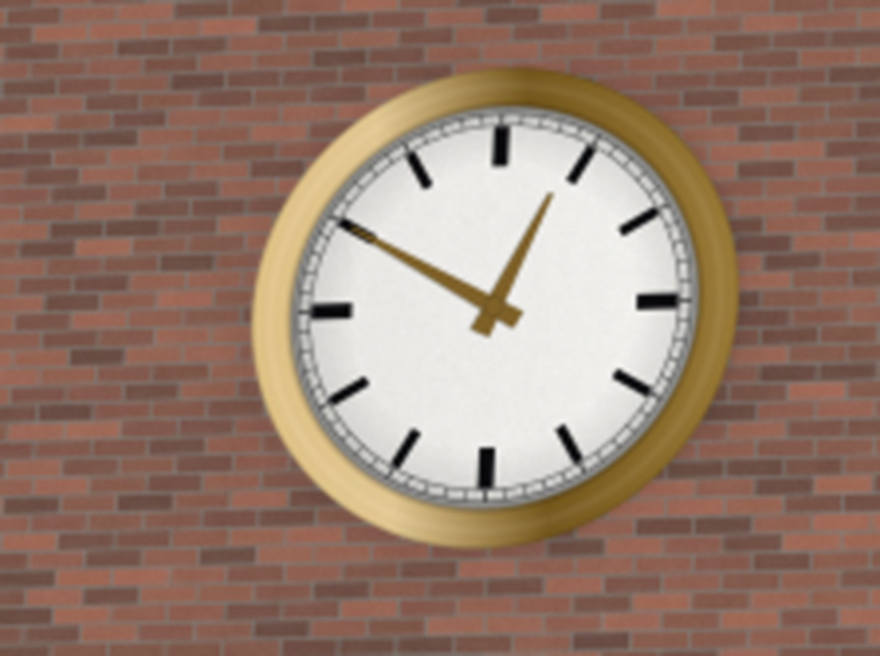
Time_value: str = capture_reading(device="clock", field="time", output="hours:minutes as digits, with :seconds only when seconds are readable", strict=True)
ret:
12:50
